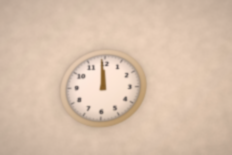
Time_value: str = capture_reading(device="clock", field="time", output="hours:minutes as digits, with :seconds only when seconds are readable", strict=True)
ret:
11:59
